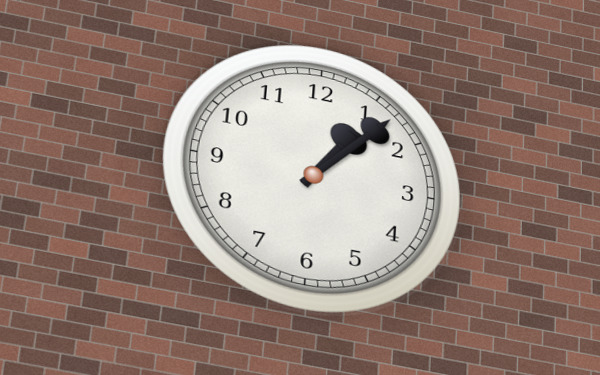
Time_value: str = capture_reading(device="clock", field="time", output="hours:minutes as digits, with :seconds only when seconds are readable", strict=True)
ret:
1:07
